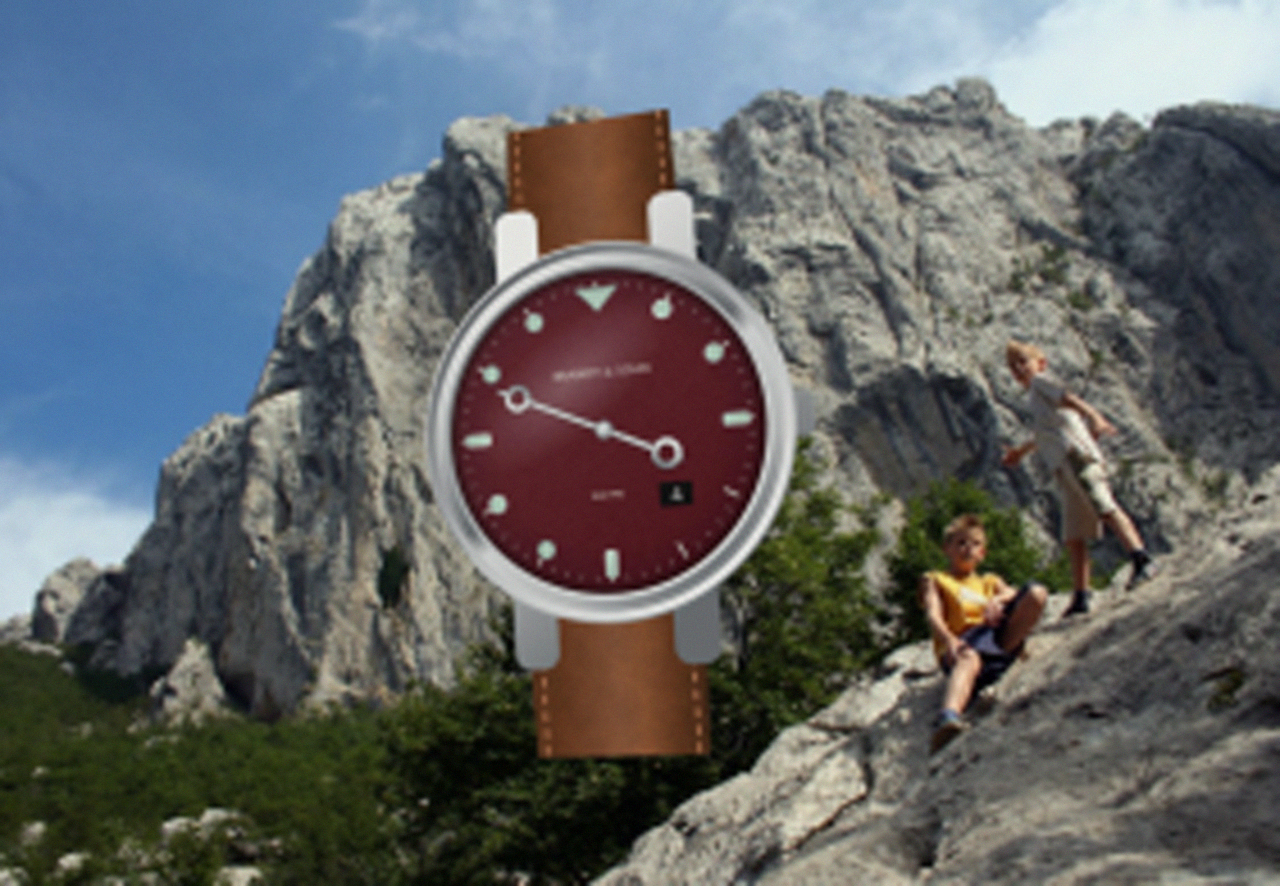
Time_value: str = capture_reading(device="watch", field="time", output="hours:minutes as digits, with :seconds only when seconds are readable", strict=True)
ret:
3:49
